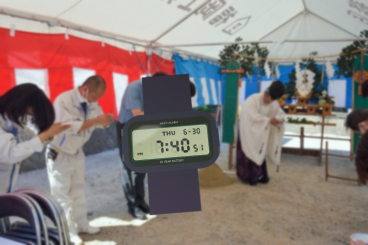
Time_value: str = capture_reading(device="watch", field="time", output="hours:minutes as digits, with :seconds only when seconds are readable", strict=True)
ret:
7:40:51
